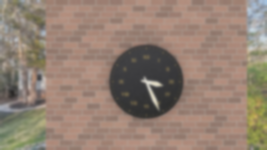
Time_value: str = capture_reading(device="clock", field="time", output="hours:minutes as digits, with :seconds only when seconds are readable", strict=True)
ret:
3:26
